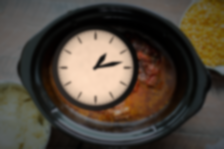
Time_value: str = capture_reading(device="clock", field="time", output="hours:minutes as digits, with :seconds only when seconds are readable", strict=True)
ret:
1:13
